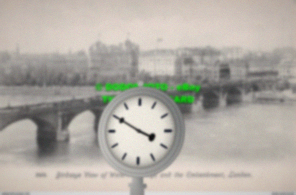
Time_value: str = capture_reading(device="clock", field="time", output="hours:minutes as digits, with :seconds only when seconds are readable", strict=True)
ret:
3:50
